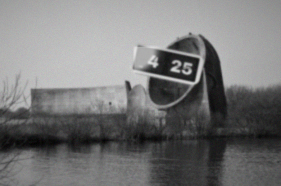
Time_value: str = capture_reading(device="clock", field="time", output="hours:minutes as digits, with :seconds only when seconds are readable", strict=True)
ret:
4:25
